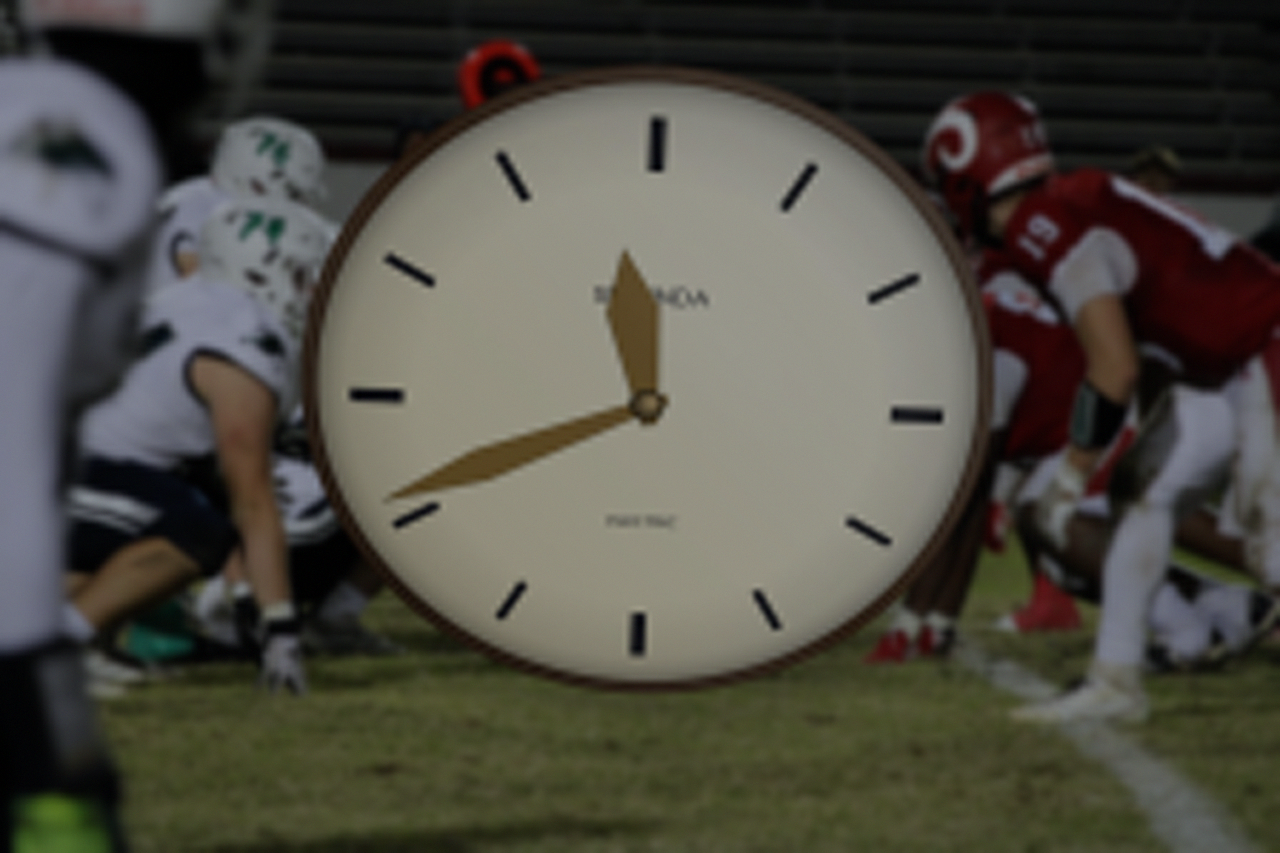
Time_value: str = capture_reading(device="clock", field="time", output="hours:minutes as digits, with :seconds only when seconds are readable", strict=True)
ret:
11:41
